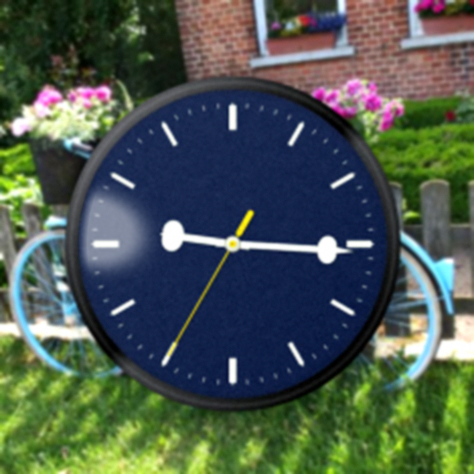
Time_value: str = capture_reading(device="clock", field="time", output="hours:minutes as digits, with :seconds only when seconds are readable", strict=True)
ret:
9:15:35
